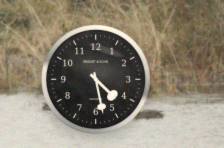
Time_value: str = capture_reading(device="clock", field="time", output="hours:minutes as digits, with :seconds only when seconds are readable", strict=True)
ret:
4:28
